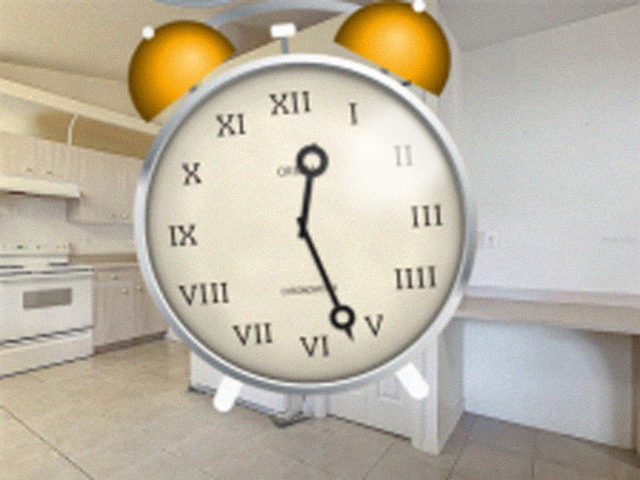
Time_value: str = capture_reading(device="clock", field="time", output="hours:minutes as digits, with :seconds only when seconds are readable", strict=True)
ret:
12:27
